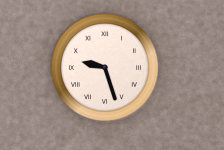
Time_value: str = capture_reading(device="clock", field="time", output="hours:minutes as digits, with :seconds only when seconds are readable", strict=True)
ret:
9:27
